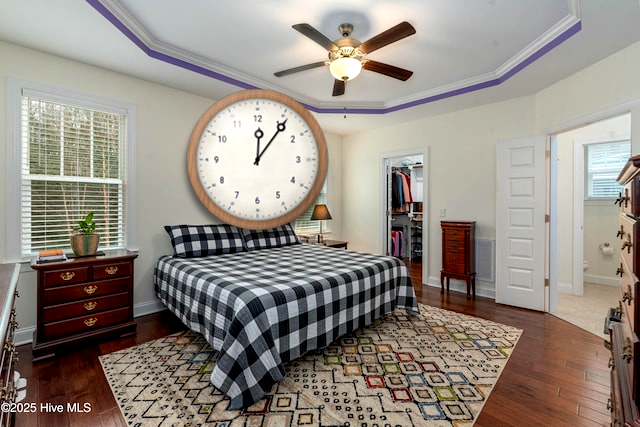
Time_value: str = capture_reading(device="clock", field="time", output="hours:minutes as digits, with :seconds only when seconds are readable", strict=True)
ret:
12:06
